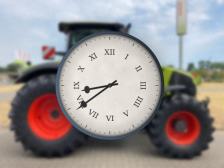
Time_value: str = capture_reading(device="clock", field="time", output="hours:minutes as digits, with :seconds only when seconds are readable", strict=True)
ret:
8:39
